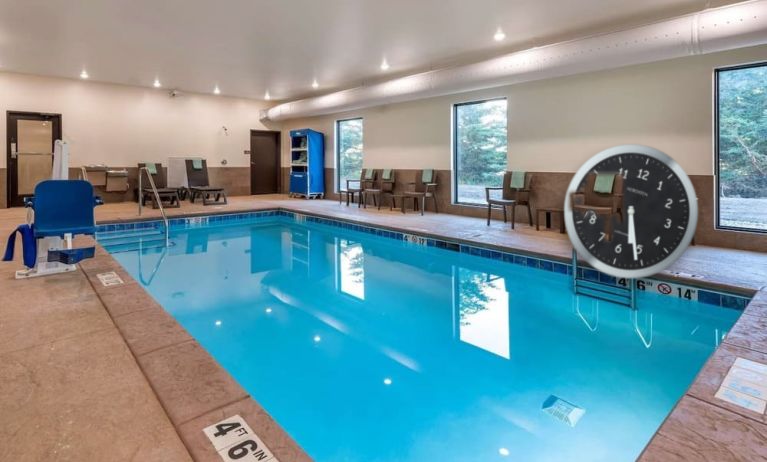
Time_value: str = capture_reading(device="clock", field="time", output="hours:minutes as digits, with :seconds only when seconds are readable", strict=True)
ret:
5:26
